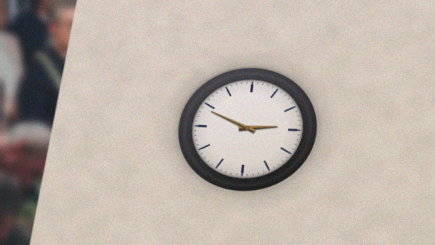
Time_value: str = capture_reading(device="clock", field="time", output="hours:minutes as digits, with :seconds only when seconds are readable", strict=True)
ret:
2:49
